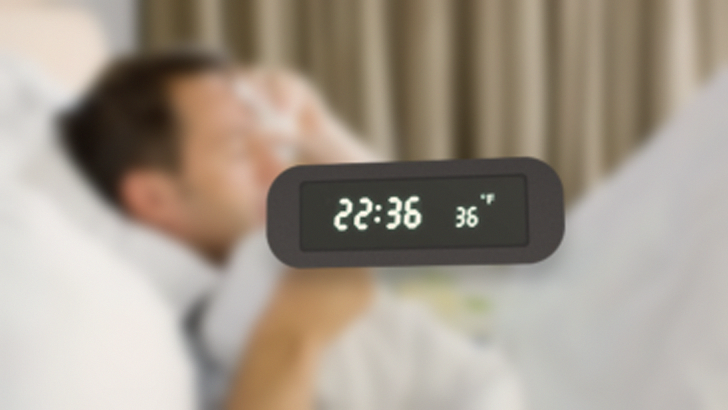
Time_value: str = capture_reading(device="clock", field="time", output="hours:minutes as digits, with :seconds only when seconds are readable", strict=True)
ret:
22:36
